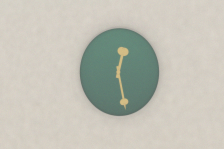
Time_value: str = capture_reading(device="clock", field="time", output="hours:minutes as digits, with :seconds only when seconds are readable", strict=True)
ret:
12:28
